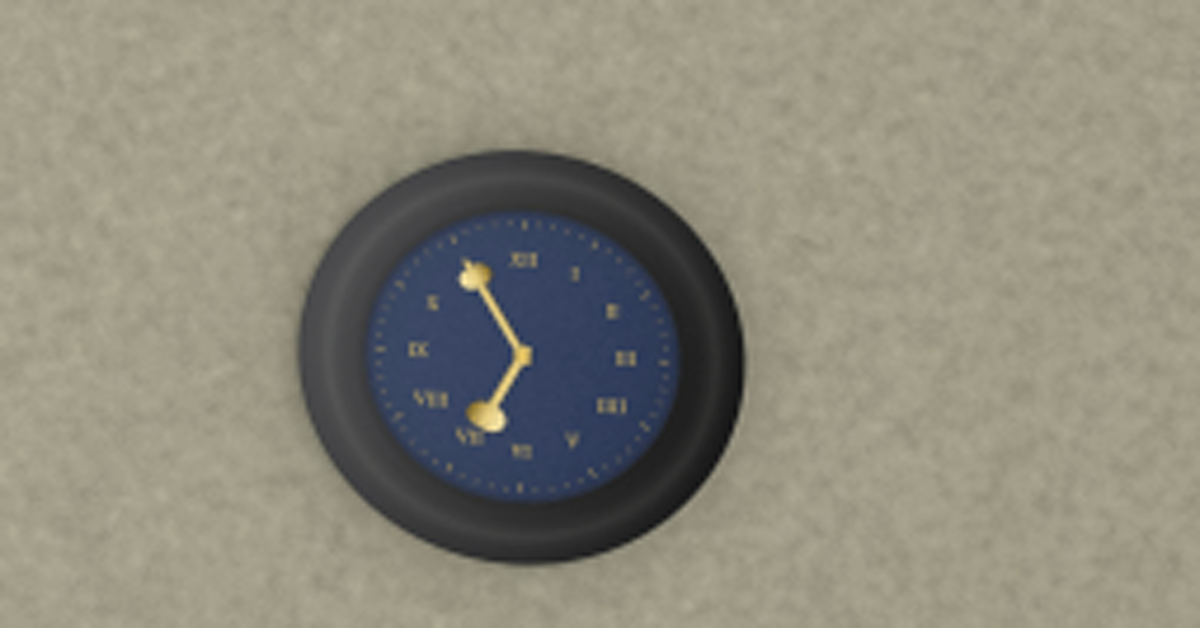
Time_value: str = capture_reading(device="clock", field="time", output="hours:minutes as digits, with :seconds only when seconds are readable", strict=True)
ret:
6:55
